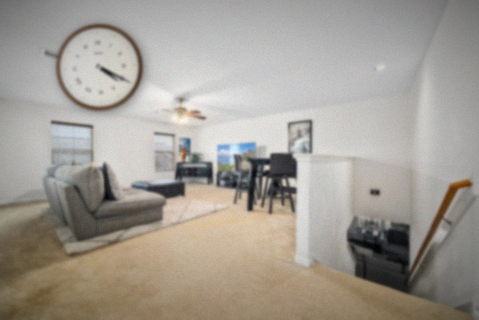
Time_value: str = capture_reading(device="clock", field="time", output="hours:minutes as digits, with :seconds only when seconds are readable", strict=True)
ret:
4:20
